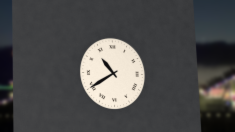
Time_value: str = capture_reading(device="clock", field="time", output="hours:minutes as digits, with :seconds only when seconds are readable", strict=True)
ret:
10:40
